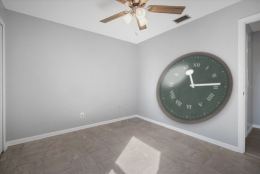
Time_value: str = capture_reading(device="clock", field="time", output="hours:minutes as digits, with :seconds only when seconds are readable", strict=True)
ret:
11:14
